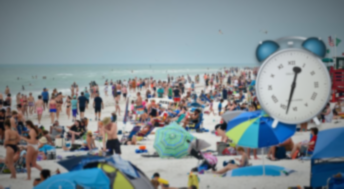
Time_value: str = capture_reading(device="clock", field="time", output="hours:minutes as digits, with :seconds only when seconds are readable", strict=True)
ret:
12:33
